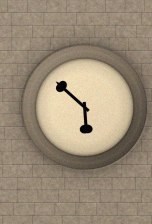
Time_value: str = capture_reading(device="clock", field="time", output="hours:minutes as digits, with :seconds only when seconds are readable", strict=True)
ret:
5:52
